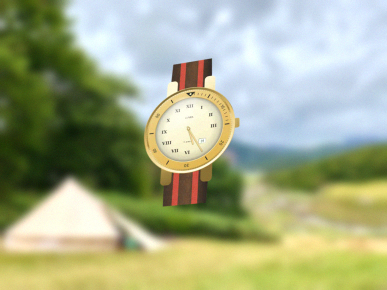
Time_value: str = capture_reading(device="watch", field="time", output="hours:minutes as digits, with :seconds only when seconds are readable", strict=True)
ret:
5:25
